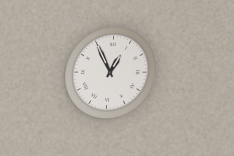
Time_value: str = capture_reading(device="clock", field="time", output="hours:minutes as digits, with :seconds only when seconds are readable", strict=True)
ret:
12:55
